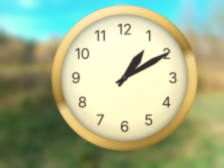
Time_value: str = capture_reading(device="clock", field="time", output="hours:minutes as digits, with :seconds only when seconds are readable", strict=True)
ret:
1:10
